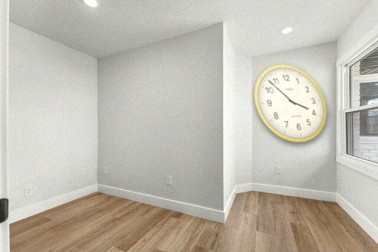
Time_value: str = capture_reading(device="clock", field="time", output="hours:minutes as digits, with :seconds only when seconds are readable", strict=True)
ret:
3:53
